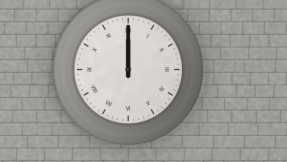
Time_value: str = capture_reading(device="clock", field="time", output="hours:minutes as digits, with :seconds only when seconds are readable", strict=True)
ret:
12:00
